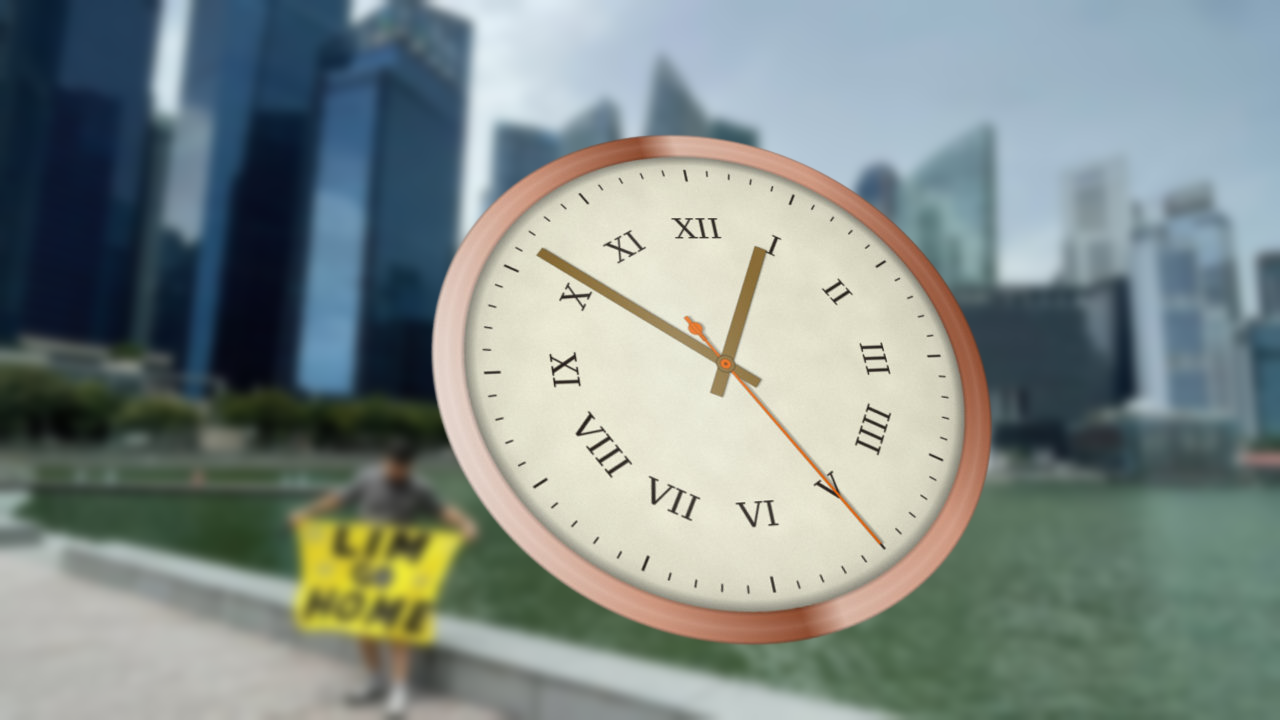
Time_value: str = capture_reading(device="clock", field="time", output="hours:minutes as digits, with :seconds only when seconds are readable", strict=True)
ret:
12:51:25
